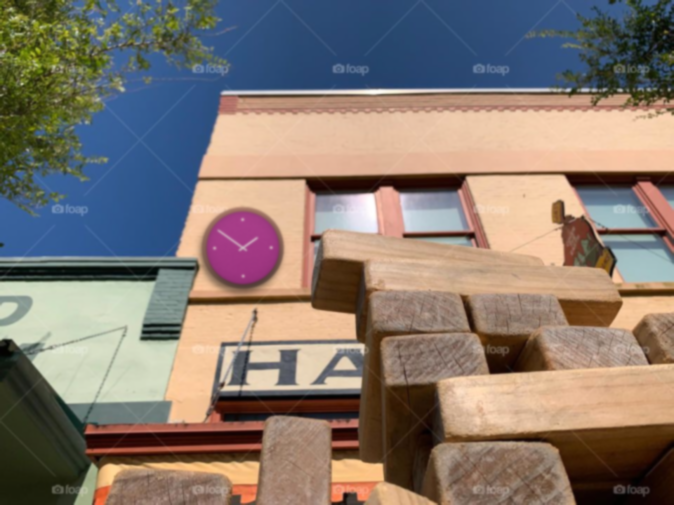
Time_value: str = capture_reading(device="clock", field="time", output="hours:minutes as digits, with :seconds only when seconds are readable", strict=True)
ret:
1:51
